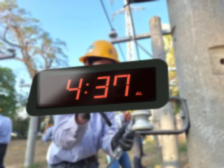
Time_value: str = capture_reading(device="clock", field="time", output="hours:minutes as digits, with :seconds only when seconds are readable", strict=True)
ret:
4:37
